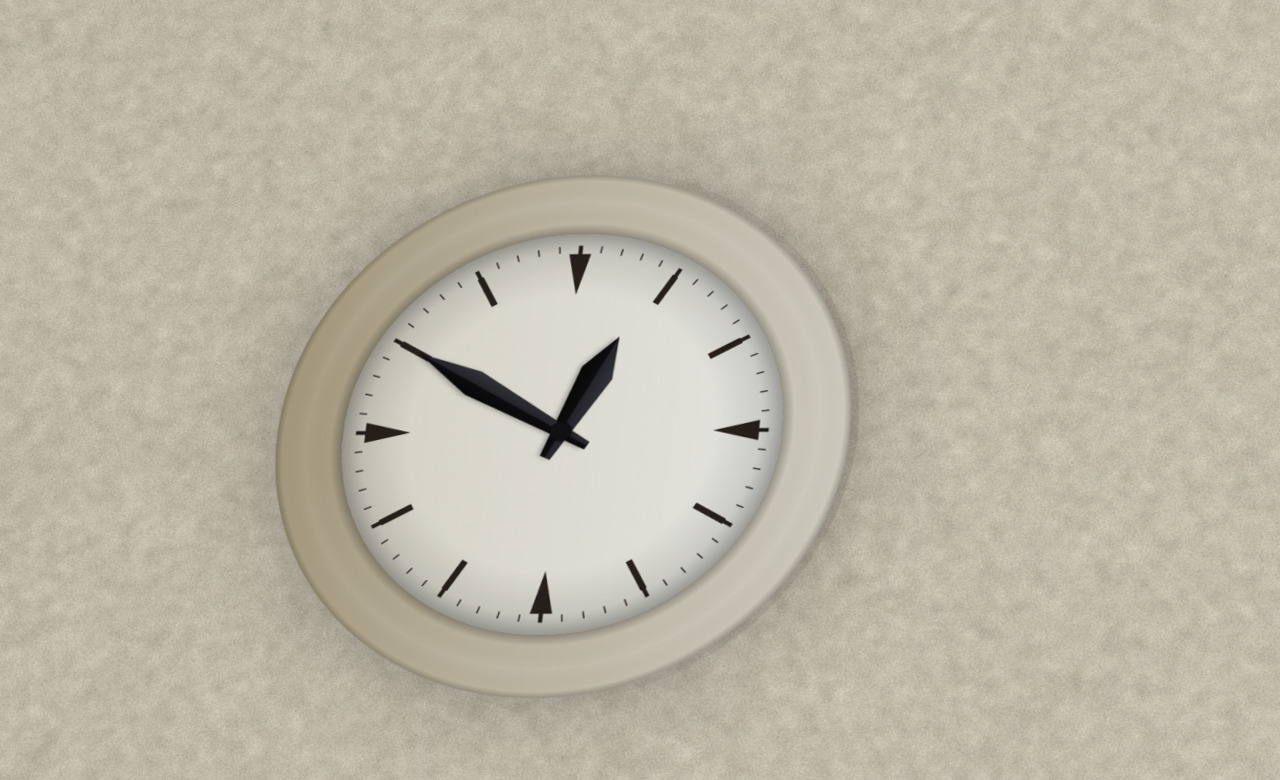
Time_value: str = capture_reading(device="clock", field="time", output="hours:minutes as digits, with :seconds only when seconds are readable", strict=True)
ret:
12:50
